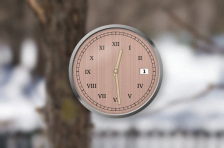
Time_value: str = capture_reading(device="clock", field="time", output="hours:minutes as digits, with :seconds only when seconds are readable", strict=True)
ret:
12:29
